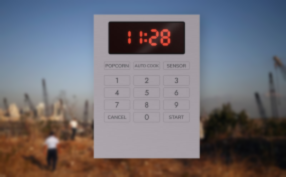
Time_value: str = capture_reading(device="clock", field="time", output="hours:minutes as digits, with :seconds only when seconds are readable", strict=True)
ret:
11:28
